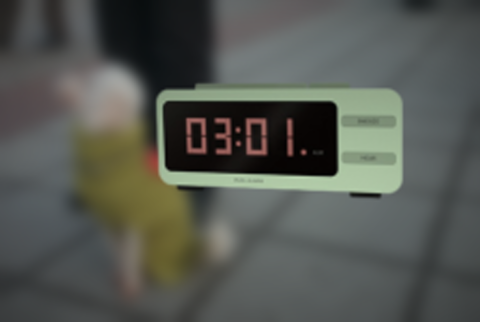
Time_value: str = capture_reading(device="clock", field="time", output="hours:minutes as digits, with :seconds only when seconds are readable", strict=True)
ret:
3:01
